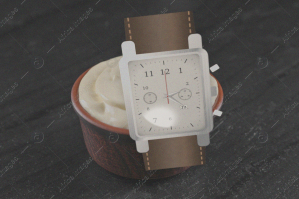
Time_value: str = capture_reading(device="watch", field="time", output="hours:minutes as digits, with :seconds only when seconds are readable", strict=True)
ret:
2:22
